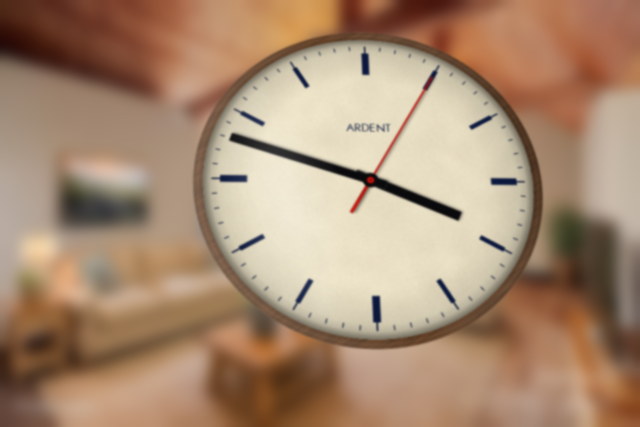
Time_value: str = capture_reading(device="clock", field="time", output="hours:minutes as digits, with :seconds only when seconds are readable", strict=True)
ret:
3:48:05
